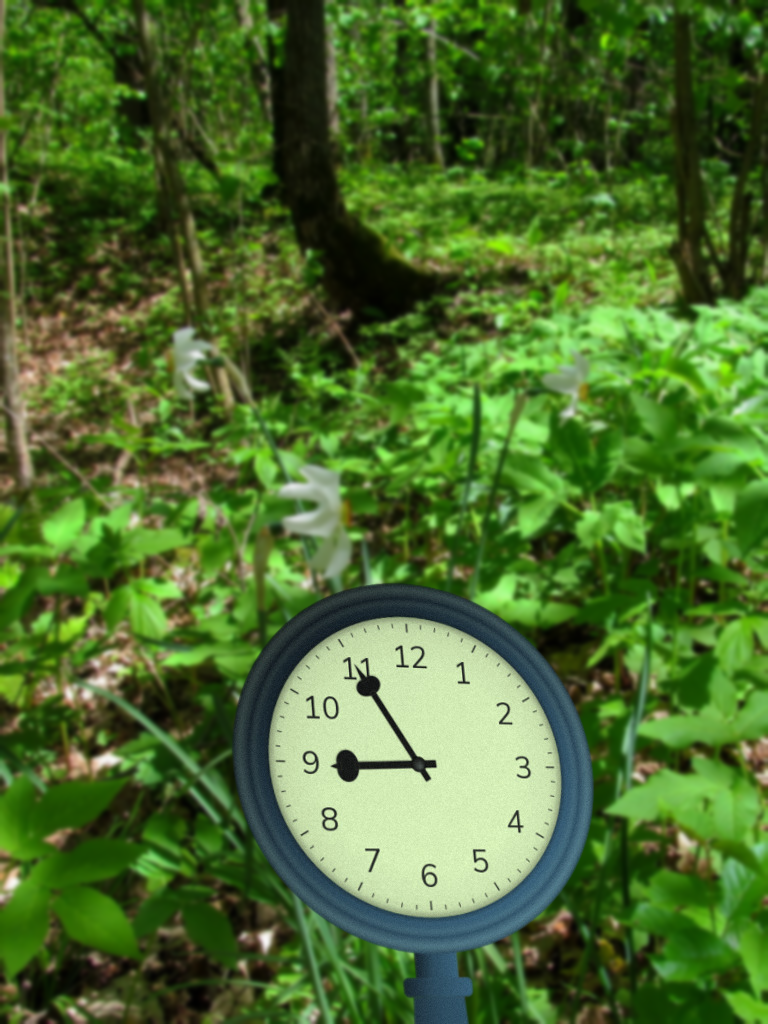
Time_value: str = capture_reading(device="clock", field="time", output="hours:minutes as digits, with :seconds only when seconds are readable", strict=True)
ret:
8:55
